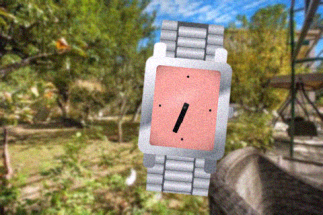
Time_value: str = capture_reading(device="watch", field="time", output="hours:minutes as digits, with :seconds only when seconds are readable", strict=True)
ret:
6:33
